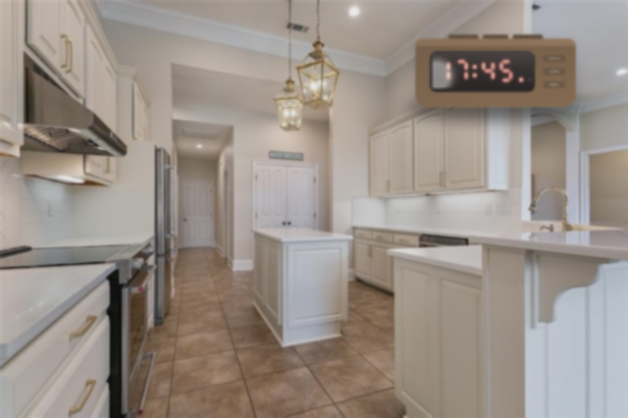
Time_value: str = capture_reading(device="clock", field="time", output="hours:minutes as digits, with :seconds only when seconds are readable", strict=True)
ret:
17:45
